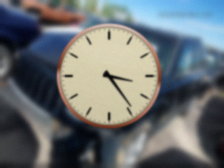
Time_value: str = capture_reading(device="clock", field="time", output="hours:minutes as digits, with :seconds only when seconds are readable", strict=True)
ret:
3:24
